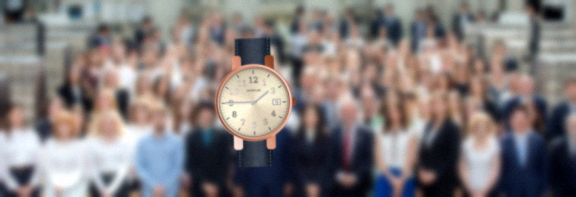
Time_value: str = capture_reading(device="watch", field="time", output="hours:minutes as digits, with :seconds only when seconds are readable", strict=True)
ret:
1:45
